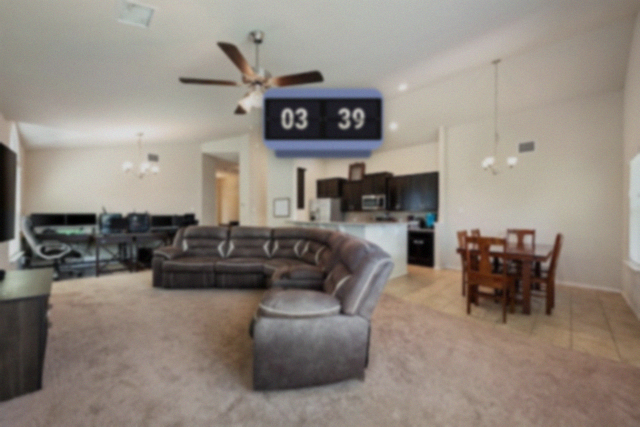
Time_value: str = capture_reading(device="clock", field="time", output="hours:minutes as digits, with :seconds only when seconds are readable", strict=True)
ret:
3:39
